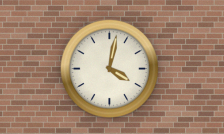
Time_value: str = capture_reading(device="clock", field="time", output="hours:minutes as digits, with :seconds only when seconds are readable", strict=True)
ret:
4:02
